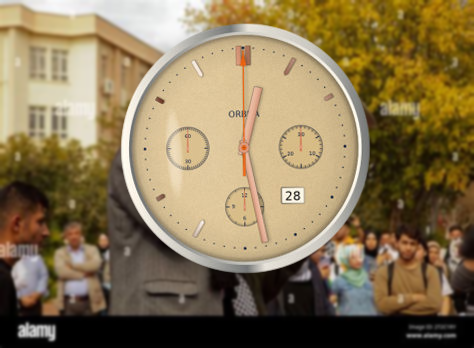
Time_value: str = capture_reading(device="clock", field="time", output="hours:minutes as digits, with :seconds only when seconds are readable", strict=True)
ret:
12:28
